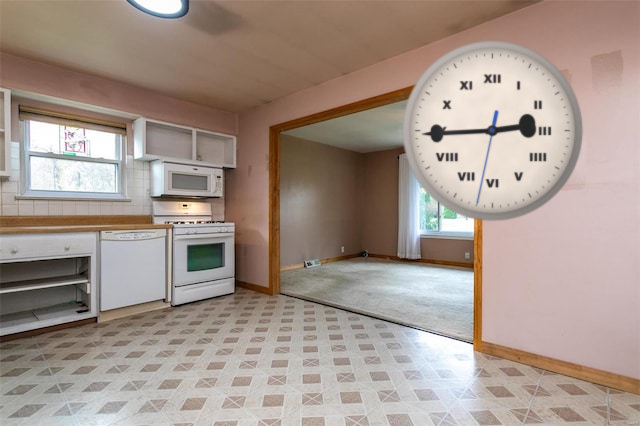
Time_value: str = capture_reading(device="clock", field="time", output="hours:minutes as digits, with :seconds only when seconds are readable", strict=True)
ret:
2:44:32
